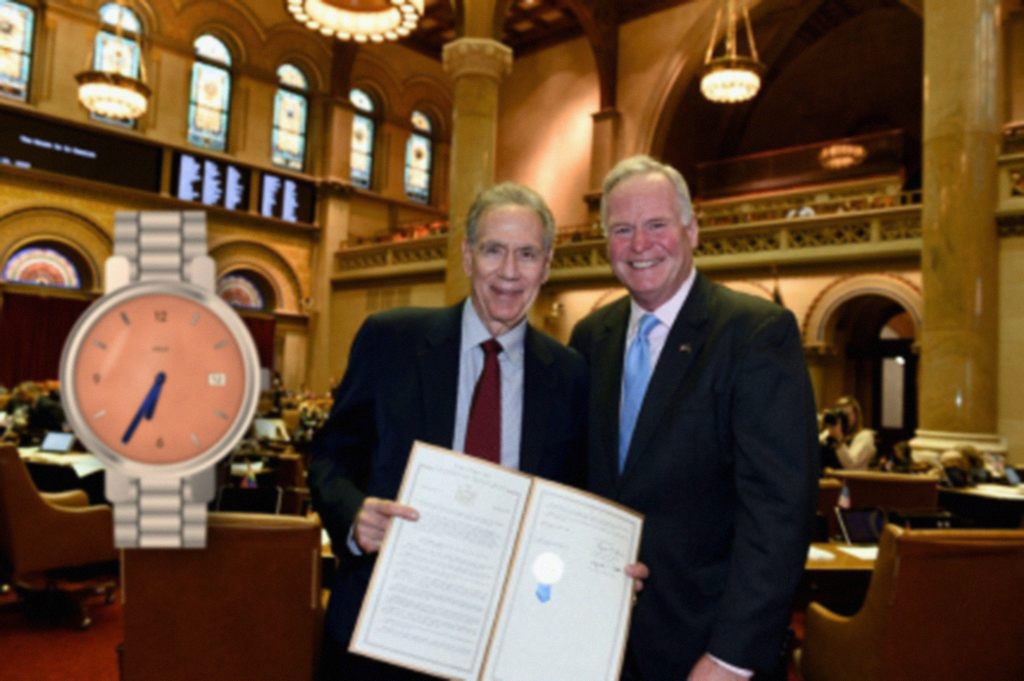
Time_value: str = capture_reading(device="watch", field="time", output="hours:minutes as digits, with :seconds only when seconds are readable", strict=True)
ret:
6:35
